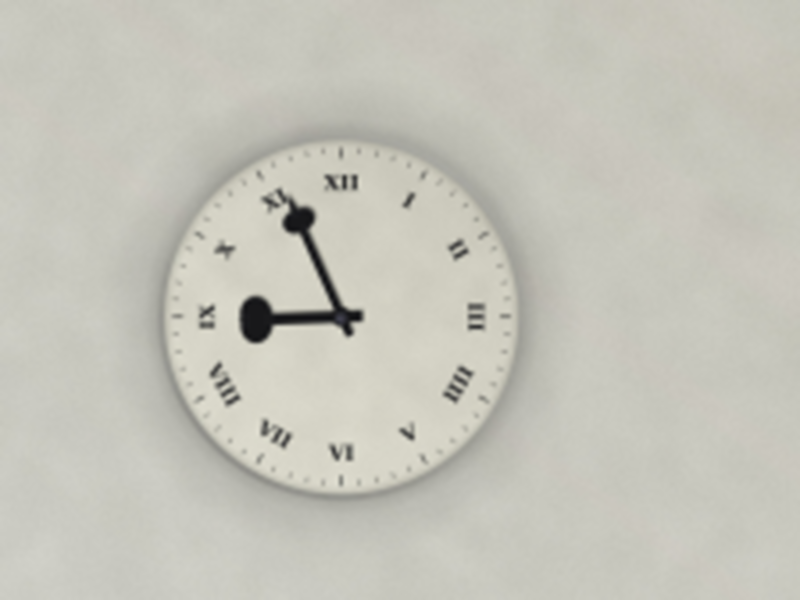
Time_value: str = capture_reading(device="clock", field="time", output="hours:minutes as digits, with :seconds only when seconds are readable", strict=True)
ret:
8:56
